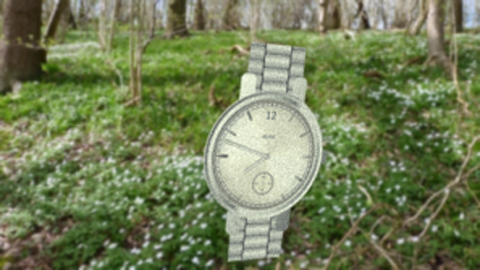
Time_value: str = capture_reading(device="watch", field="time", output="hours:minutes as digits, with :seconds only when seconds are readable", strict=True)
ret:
7:48
